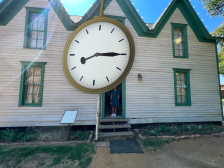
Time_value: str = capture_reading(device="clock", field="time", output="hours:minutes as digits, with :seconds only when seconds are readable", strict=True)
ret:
8:15
